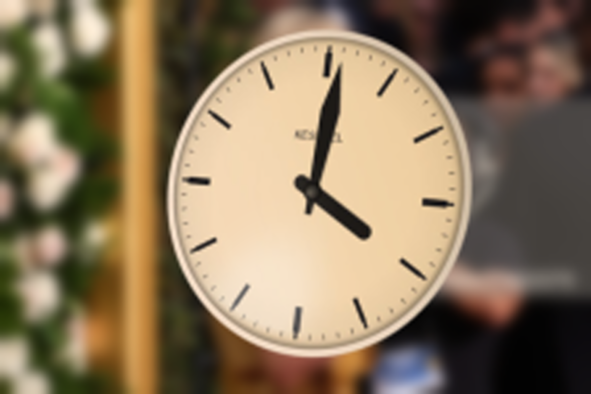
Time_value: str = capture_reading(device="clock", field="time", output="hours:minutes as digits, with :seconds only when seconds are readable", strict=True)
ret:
4:01
